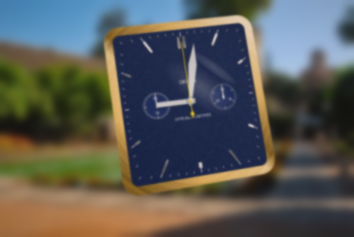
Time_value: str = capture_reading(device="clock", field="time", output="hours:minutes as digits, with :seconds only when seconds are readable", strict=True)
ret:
9:02
